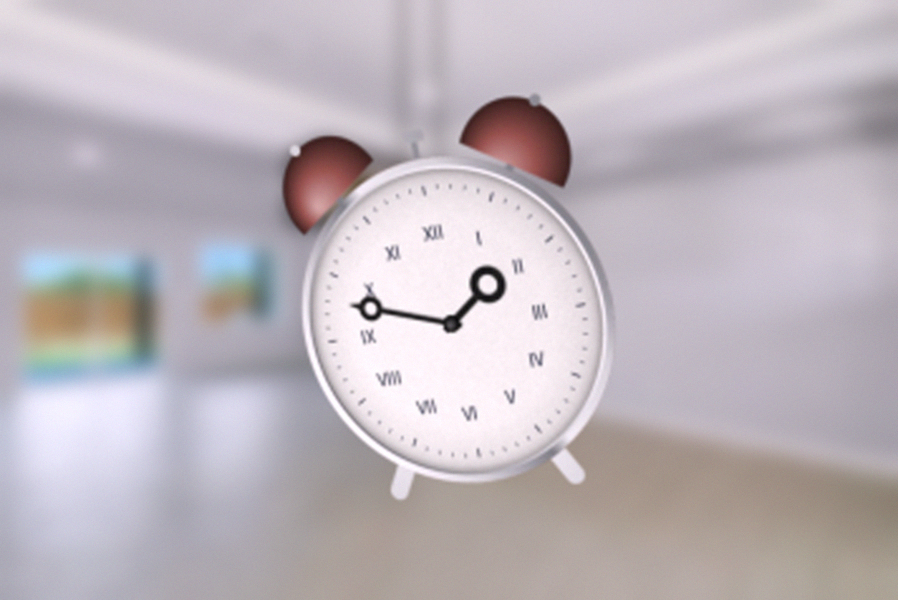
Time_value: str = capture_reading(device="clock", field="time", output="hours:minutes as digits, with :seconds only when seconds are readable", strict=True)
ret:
1:48
